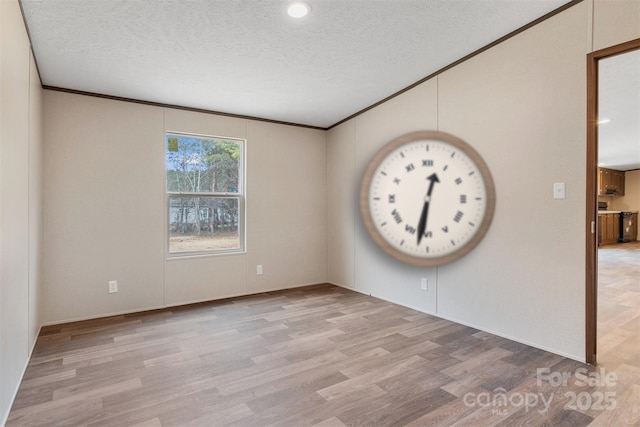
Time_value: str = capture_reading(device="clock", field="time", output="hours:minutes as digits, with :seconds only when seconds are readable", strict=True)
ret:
12:32
